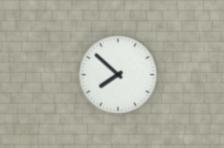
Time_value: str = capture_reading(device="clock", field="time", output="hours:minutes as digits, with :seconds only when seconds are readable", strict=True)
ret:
7:52
